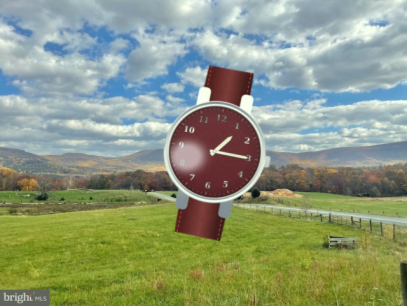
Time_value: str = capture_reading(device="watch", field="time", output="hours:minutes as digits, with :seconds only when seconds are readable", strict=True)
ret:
1:15
